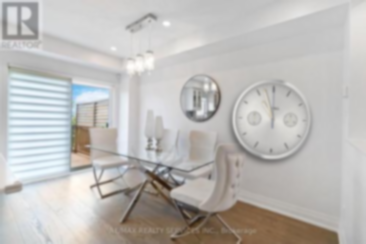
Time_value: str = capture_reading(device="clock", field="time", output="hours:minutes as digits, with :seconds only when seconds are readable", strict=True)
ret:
10:57
